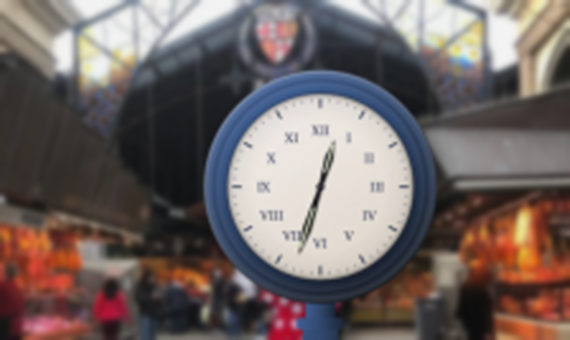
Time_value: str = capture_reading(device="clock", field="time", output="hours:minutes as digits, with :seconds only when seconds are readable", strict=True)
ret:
12:33
